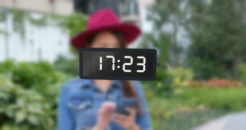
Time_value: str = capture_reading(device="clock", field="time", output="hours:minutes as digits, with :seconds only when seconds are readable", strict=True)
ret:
17:23
